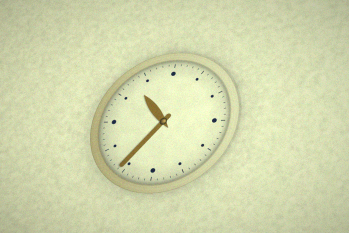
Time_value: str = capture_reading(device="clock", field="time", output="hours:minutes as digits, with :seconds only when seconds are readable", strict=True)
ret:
10:36
